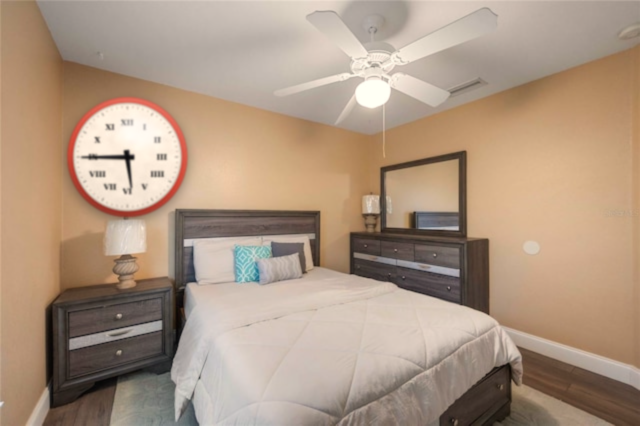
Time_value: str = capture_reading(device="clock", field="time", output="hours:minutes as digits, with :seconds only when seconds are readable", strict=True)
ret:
5:45
